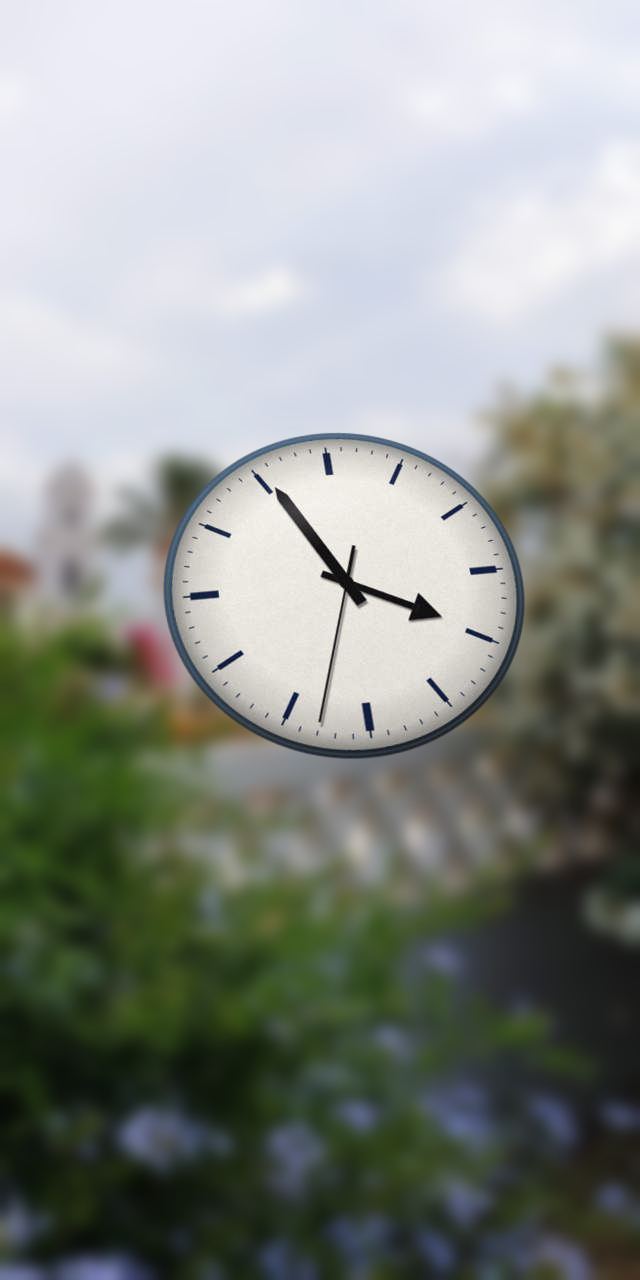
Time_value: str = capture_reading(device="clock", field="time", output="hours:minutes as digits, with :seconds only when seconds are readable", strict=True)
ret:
3:55:33
